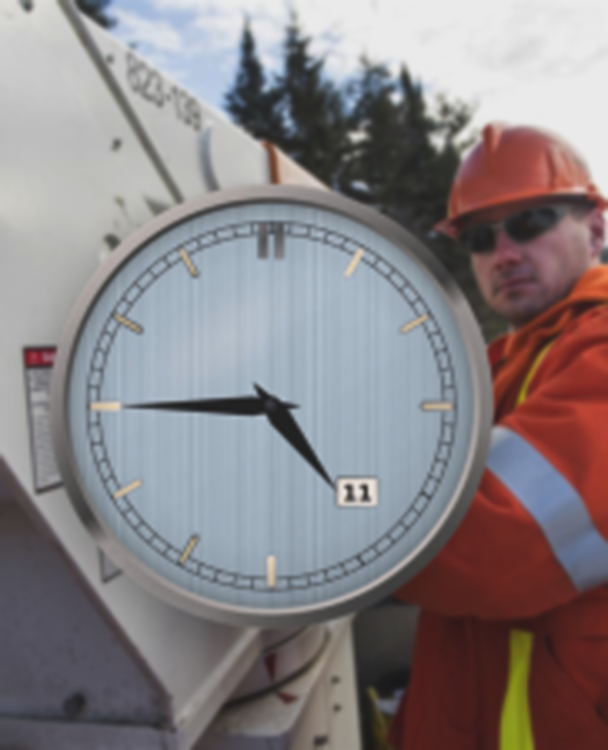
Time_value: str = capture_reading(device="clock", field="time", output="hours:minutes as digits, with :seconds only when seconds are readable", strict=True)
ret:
4:45
